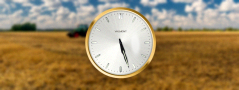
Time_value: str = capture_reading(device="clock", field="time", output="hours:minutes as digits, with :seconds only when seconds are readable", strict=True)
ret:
5:27
